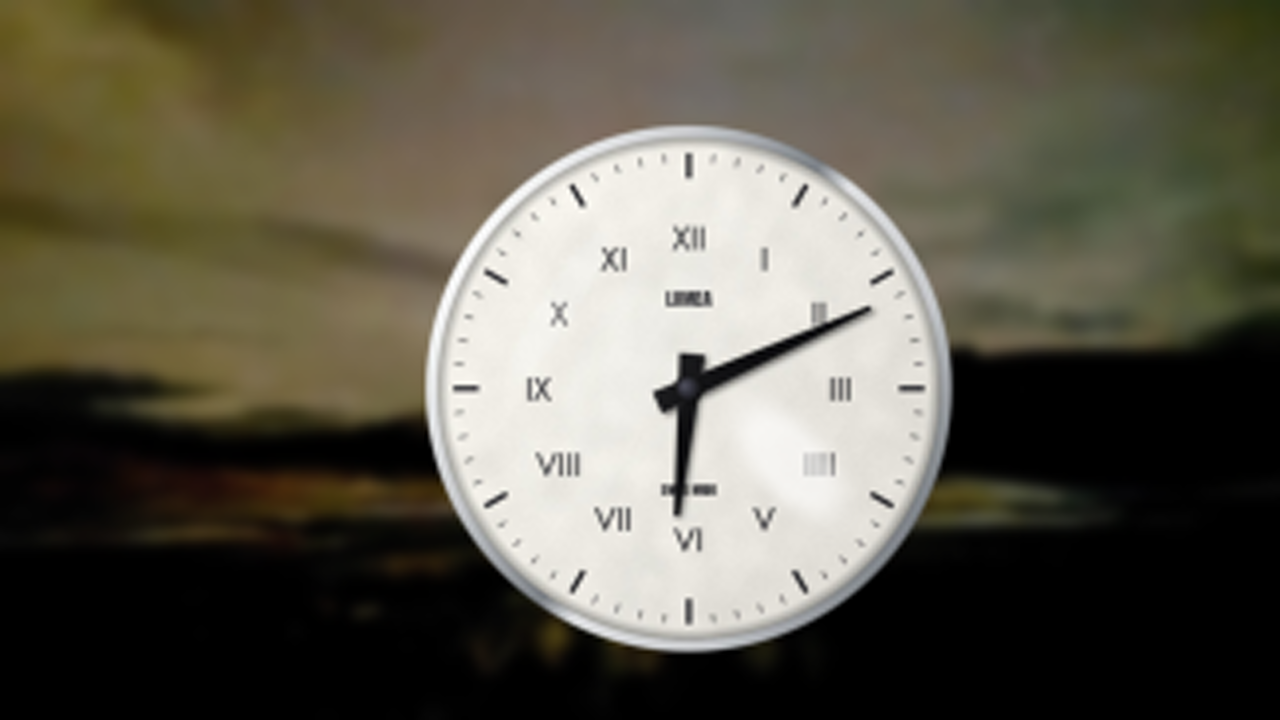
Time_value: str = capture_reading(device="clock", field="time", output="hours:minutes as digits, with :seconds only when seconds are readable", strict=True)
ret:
6:11
